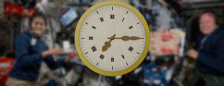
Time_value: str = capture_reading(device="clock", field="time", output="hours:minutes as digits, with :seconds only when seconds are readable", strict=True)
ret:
7:15
